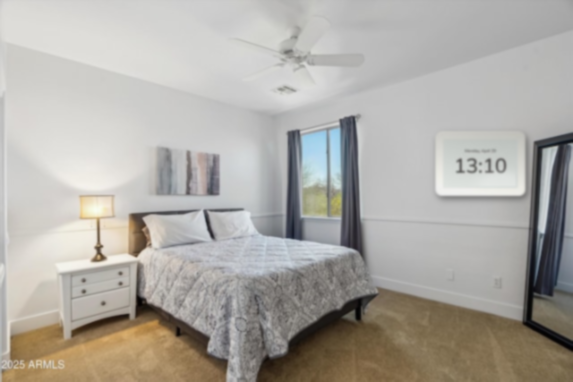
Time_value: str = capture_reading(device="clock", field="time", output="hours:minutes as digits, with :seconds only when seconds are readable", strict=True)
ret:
13:10
